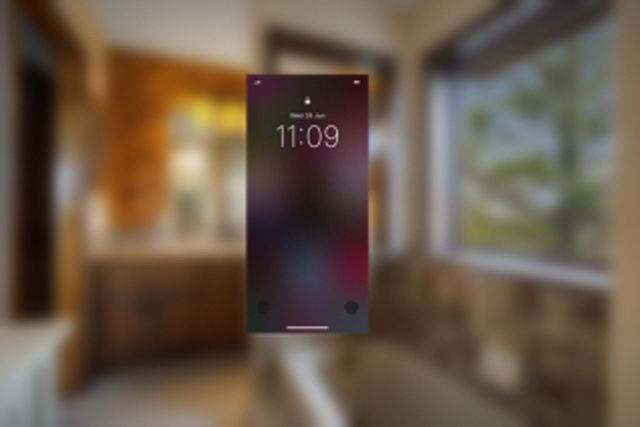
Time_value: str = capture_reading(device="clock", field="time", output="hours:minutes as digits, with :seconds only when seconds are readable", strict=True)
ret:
11:09
